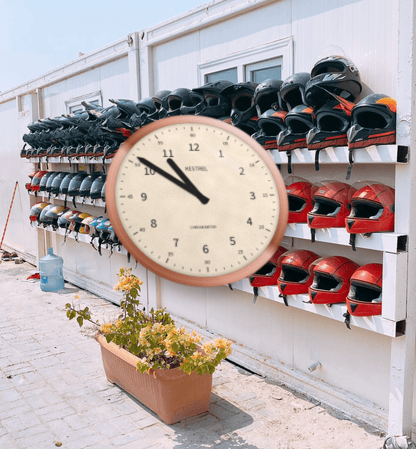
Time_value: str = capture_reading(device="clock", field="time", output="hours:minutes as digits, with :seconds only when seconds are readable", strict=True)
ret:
10:51
